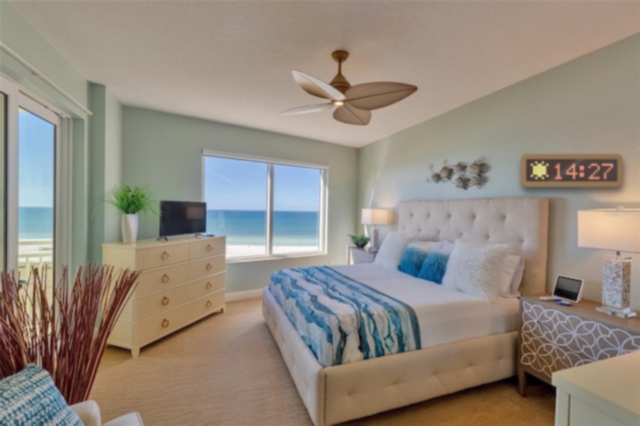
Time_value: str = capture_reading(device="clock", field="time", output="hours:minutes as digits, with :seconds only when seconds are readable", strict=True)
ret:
14:27
